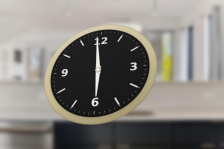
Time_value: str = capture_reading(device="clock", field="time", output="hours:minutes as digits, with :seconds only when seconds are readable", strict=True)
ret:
5:59
